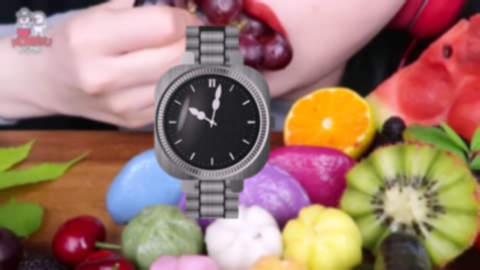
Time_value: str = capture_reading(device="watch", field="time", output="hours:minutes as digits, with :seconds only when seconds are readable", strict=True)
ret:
10:02
